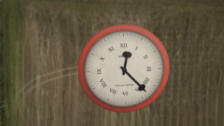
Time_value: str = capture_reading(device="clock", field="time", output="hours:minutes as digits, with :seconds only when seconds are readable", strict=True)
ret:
12:23
